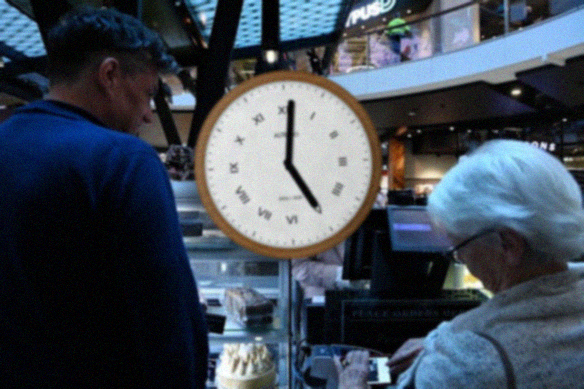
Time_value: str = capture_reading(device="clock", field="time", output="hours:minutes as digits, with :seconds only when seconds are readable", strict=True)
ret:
5:01
